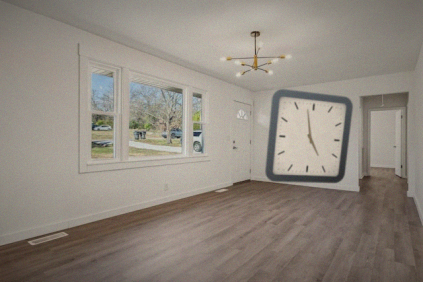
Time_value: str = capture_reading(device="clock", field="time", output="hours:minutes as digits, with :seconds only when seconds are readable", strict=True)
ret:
4:58
